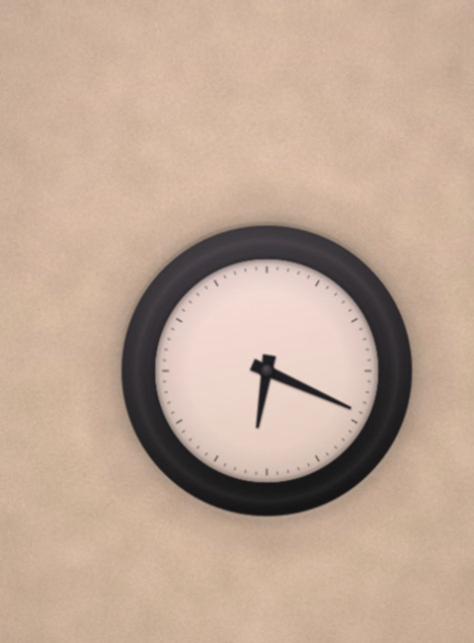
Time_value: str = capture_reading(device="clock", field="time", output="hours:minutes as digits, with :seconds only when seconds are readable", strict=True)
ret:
6:19
